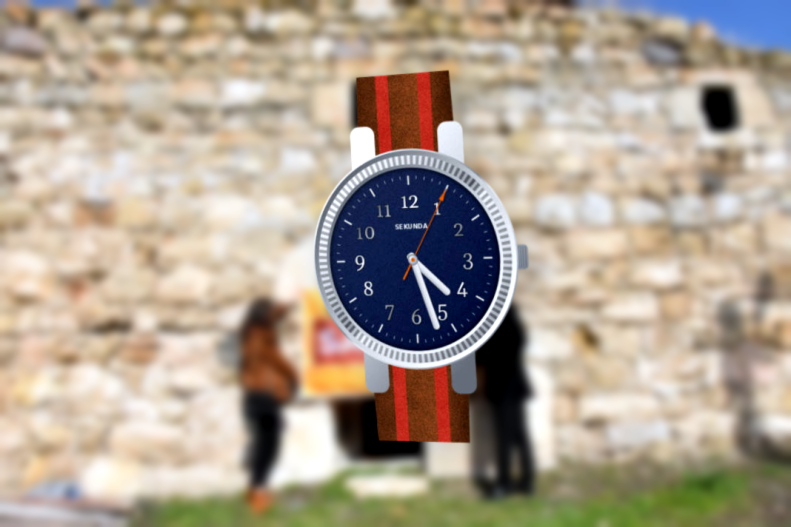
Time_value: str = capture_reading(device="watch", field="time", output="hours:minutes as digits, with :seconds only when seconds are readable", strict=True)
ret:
4:27:05
